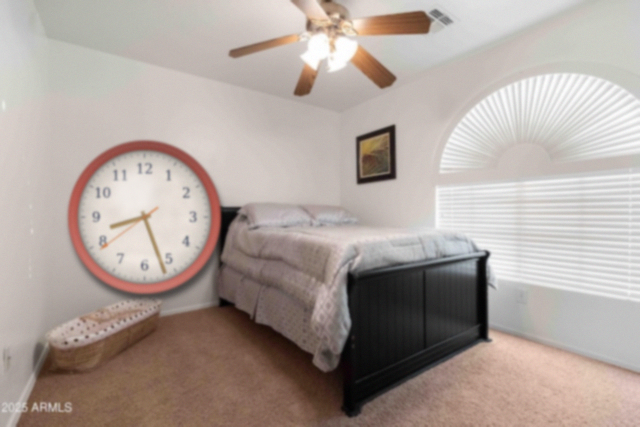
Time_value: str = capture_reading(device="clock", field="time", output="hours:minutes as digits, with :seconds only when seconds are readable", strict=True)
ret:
8:26:39
